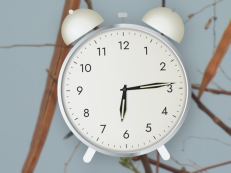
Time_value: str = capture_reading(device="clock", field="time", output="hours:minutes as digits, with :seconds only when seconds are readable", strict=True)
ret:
6:14
